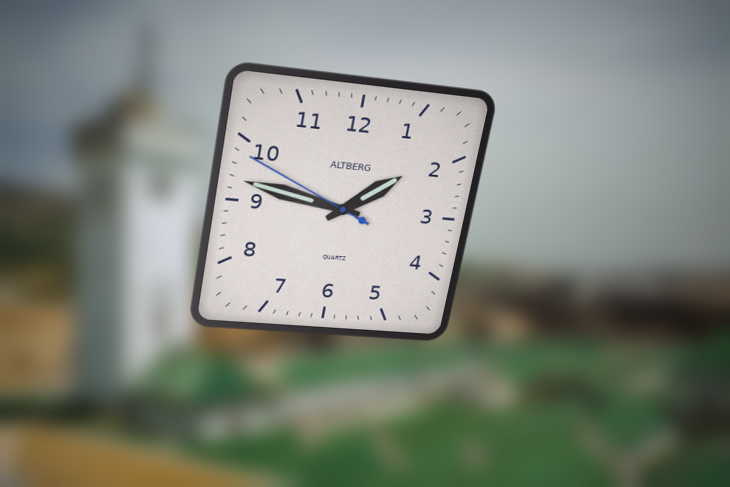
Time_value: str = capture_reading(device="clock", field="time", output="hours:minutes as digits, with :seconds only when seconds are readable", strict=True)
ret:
1:46:49
